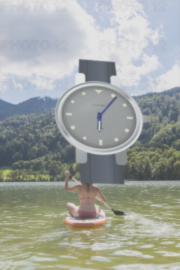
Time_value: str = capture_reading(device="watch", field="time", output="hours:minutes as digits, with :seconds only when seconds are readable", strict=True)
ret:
6:06
